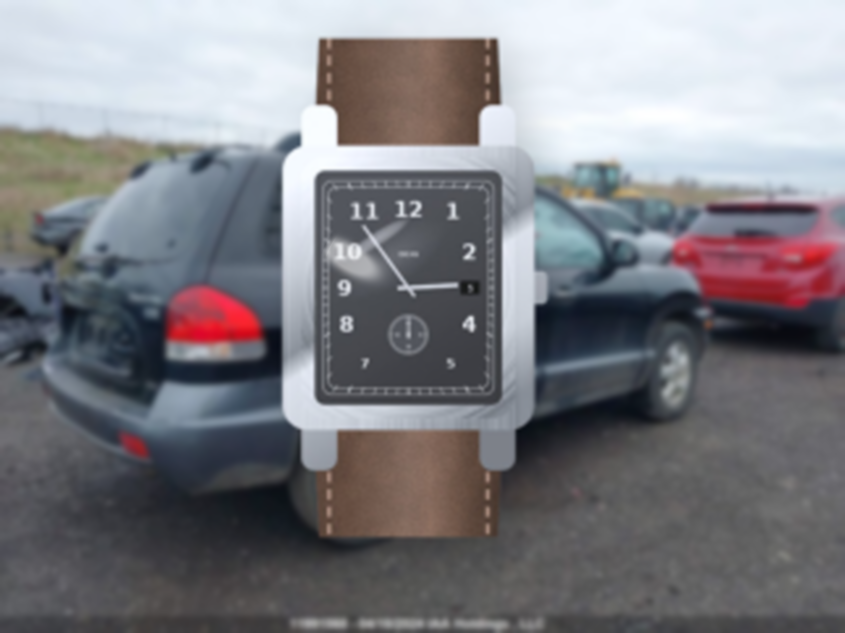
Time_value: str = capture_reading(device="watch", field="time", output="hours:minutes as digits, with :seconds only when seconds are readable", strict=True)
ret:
2:54
